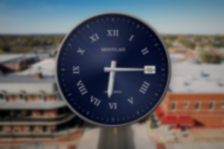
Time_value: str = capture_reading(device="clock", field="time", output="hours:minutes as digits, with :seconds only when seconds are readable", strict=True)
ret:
6:15
